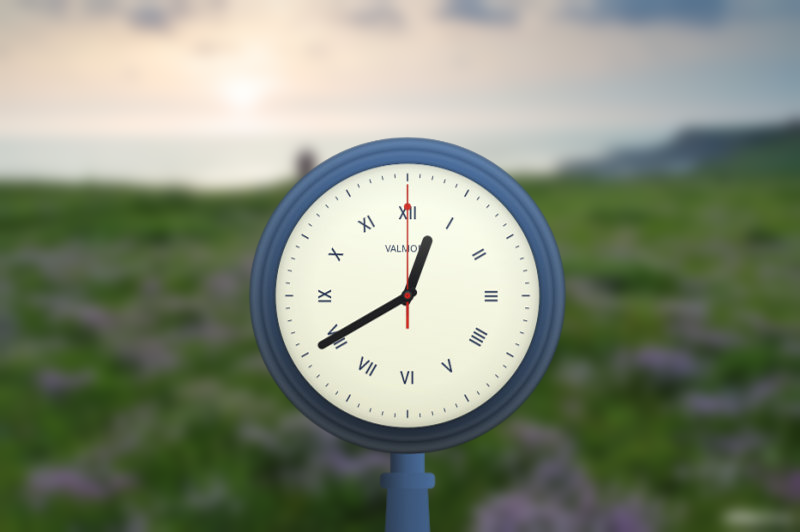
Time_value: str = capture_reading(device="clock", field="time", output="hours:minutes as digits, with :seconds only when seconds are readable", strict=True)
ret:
12:40:00
